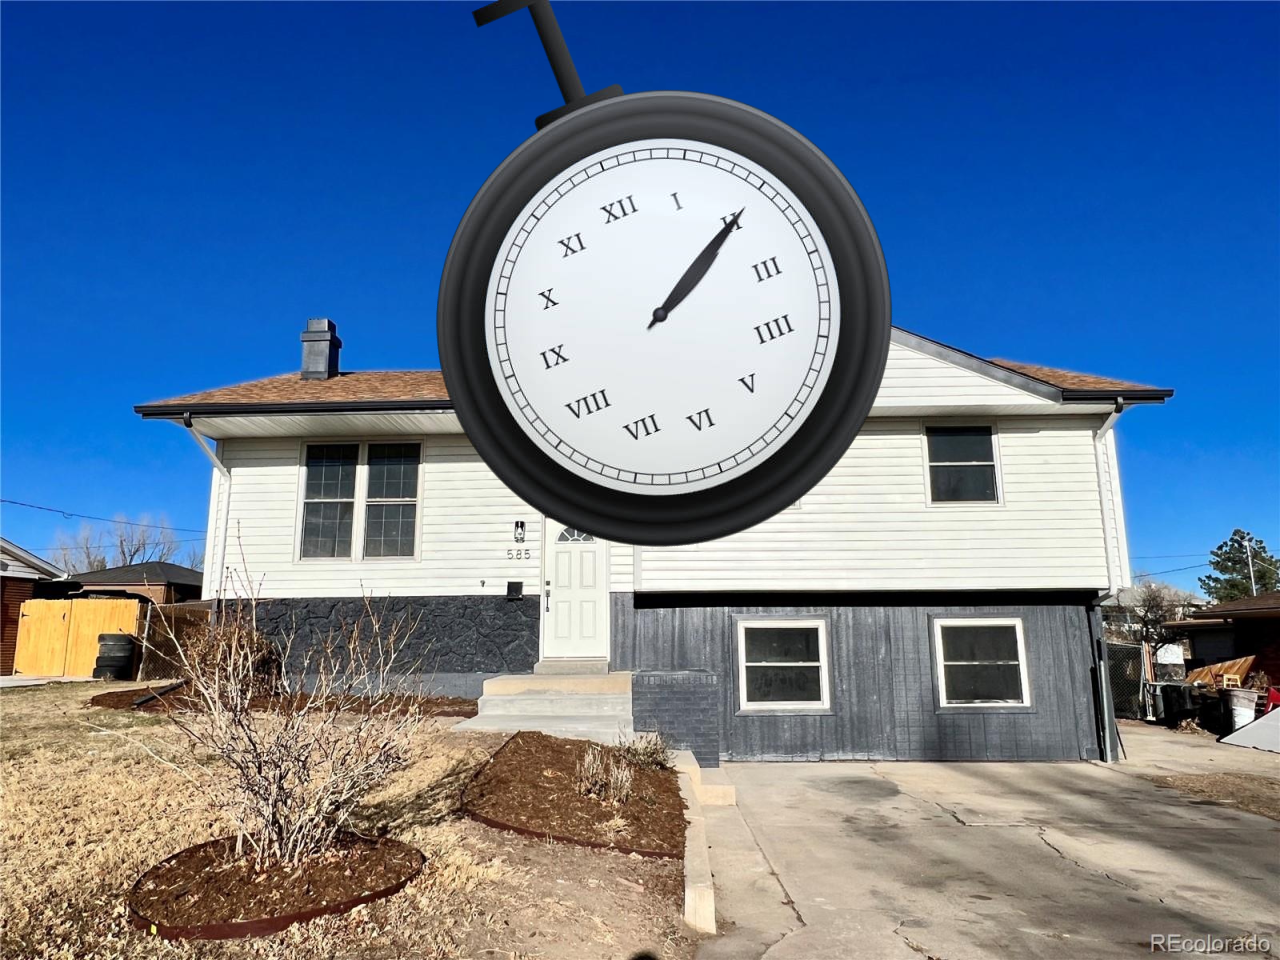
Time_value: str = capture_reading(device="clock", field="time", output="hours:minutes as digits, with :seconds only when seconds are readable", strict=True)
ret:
2:10
